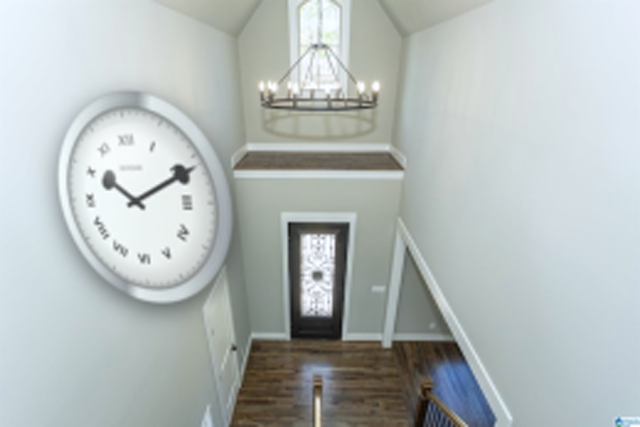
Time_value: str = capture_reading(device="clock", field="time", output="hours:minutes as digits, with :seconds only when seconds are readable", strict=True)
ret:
10:11
